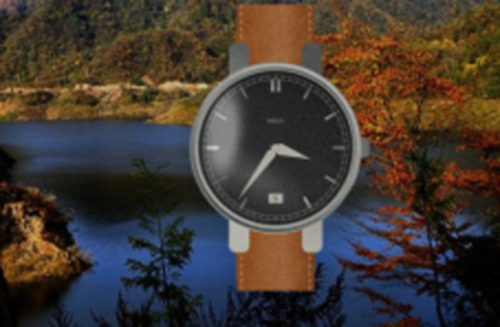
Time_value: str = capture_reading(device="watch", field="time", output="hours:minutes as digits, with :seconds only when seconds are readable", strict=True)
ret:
3:36
